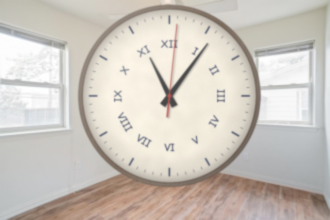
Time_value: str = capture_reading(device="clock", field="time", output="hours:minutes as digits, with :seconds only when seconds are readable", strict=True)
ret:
11:06:01
